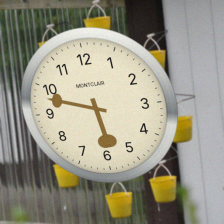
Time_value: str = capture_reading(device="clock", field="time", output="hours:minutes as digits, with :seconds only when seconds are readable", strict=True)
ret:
5:48
